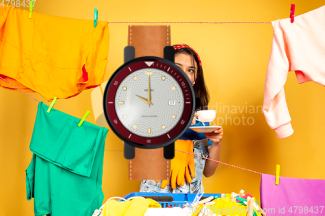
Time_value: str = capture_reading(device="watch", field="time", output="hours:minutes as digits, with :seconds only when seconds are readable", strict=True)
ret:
10:00
